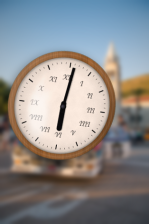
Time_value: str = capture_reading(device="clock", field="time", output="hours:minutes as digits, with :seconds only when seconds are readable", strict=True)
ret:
6:01
